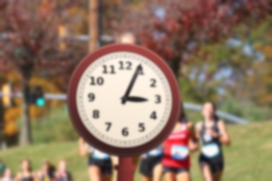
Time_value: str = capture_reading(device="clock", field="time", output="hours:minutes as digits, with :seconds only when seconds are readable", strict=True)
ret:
3:04
